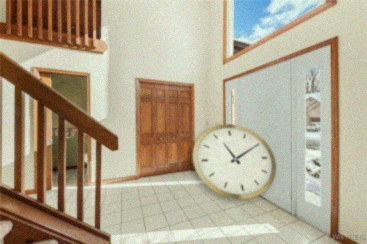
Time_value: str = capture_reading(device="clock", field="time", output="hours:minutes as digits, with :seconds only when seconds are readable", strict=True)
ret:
11:10
